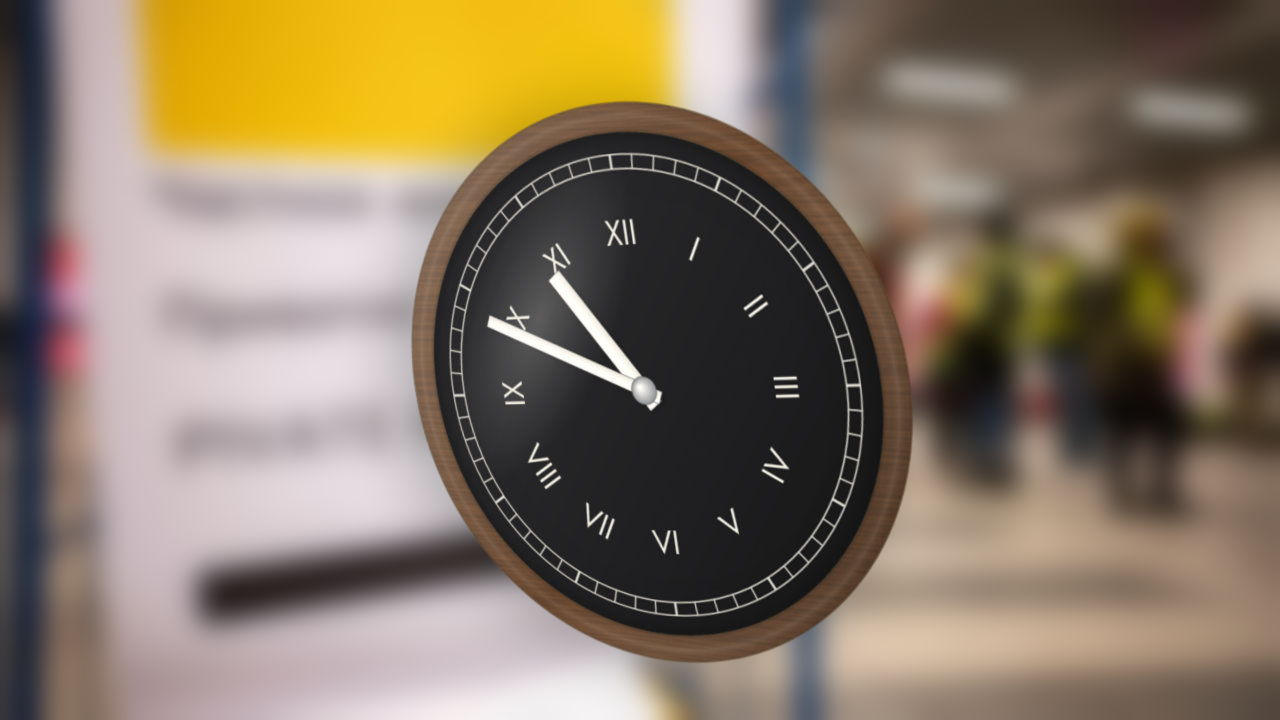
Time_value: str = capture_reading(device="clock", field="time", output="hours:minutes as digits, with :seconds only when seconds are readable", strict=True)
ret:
10:49
